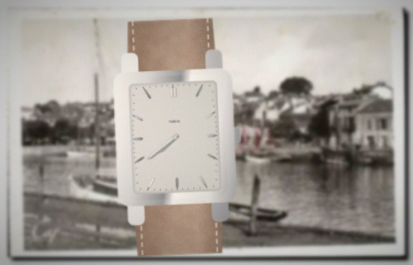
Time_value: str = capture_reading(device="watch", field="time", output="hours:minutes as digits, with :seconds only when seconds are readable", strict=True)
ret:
7:39
